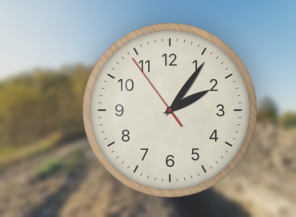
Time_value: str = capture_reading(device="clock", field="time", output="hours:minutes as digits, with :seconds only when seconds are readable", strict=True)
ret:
2:05:54
